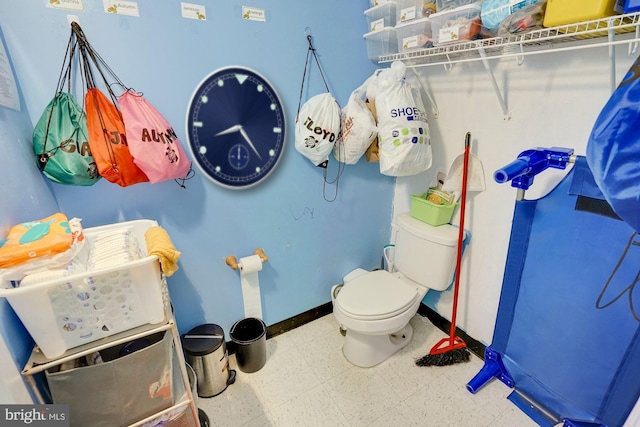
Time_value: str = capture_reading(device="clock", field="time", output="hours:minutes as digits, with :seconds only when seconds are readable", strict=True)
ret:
8:23
